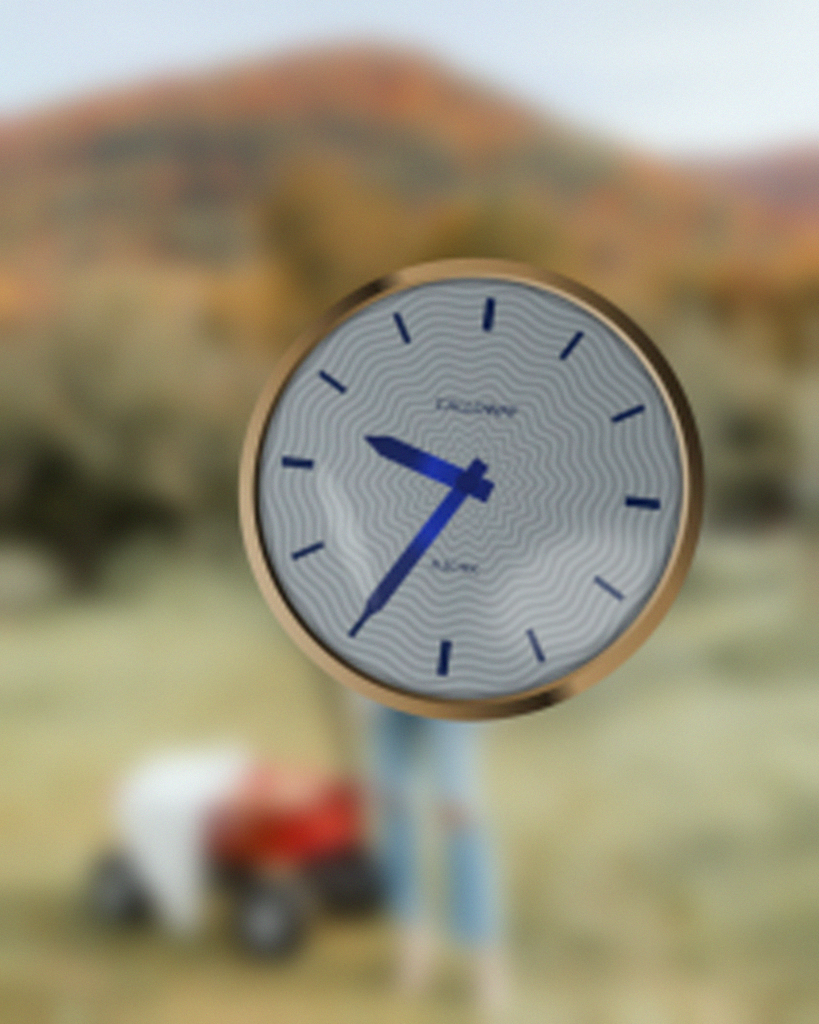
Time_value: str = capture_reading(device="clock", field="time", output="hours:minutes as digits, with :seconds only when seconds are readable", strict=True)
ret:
9:35
